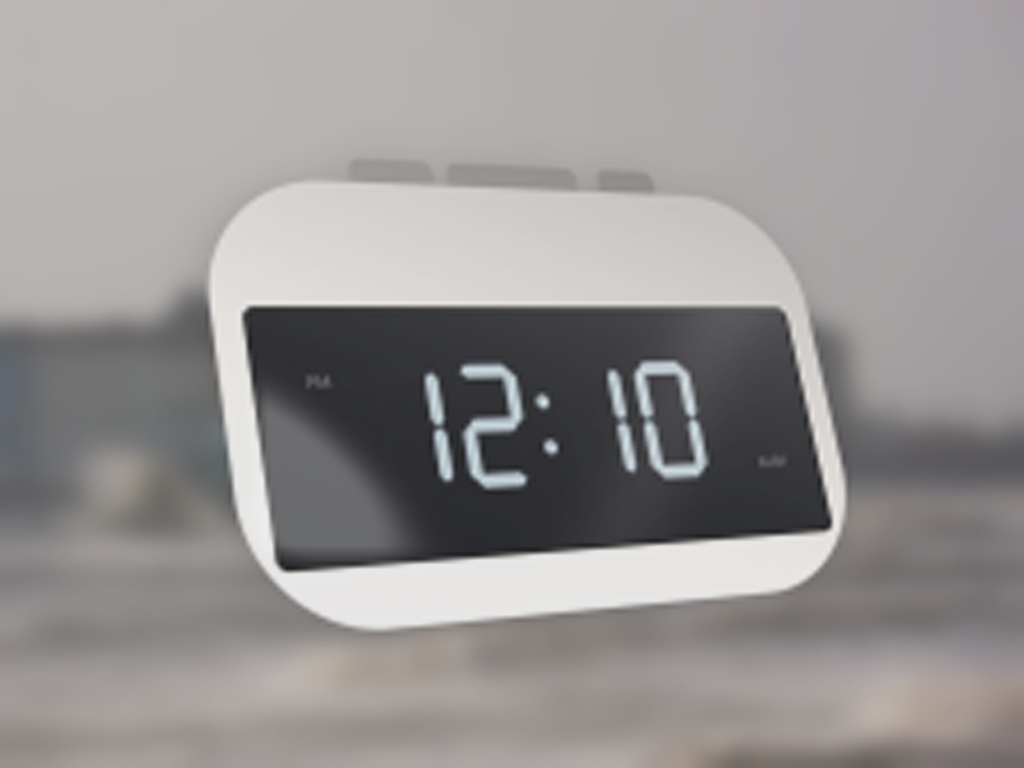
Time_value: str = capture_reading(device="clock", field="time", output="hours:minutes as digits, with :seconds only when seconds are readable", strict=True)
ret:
12:10
